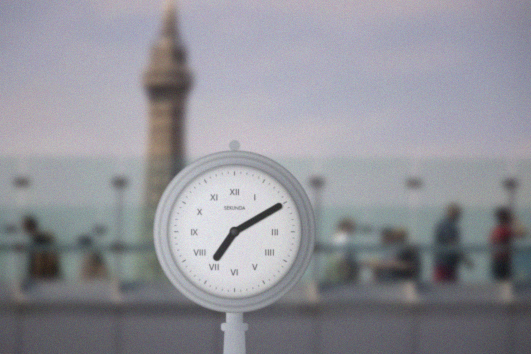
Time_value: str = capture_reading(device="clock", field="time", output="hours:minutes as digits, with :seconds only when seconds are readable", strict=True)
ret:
7:10
